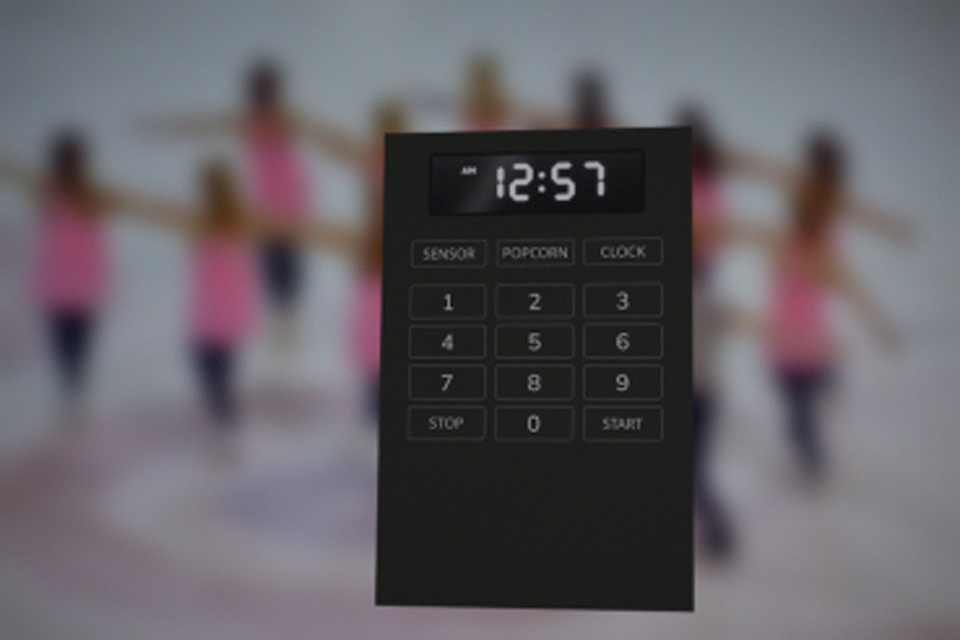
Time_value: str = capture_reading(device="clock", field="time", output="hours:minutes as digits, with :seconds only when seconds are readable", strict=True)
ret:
12:57
